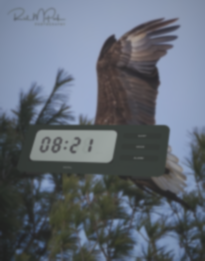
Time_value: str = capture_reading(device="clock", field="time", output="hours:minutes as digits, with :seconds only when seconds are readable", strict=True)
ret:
8:21
